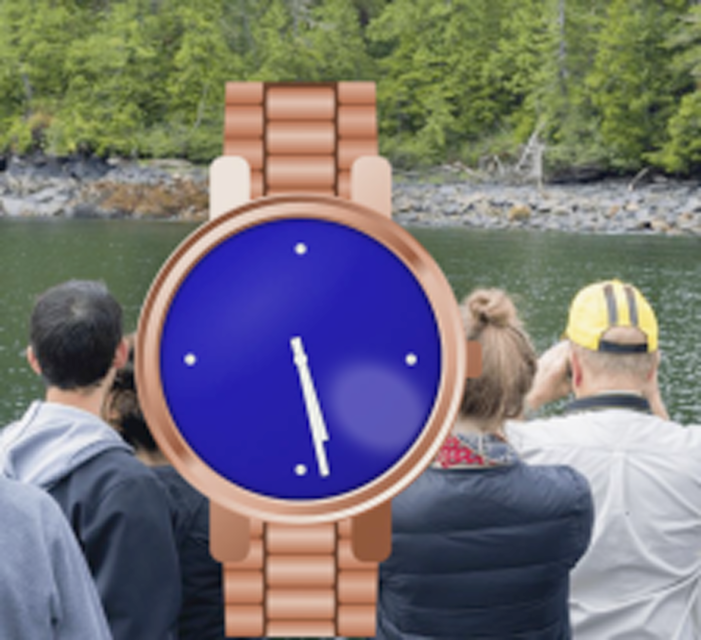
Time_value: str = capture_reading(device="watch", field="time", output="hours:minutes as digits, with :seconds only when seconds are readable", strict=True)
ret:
5:28
